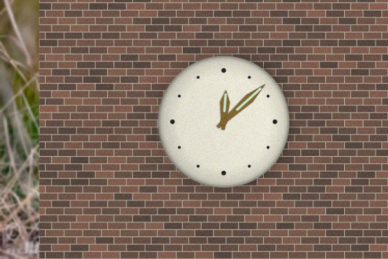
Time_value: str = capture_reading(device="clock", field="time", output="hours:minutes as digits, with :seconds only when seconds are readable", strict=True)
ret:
12:08
